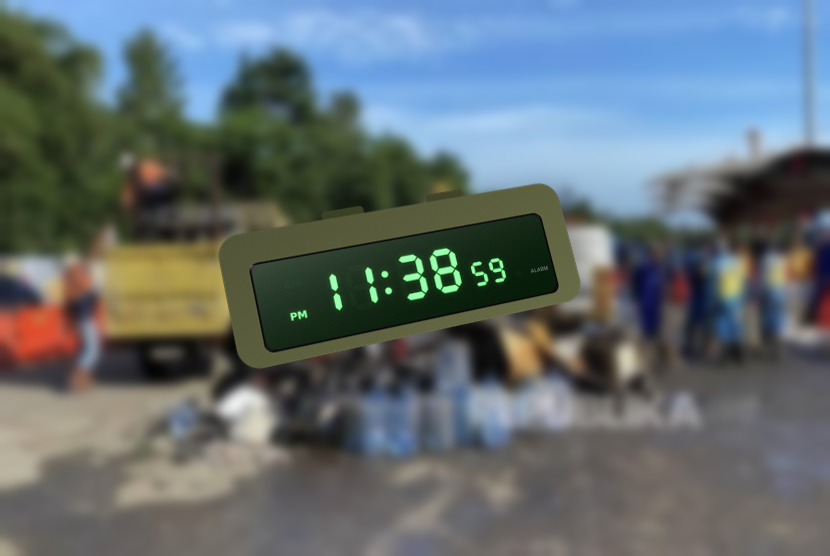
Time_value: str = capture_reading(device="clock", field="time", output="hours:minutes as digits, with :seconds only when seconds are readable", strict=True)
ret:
11:38:59
